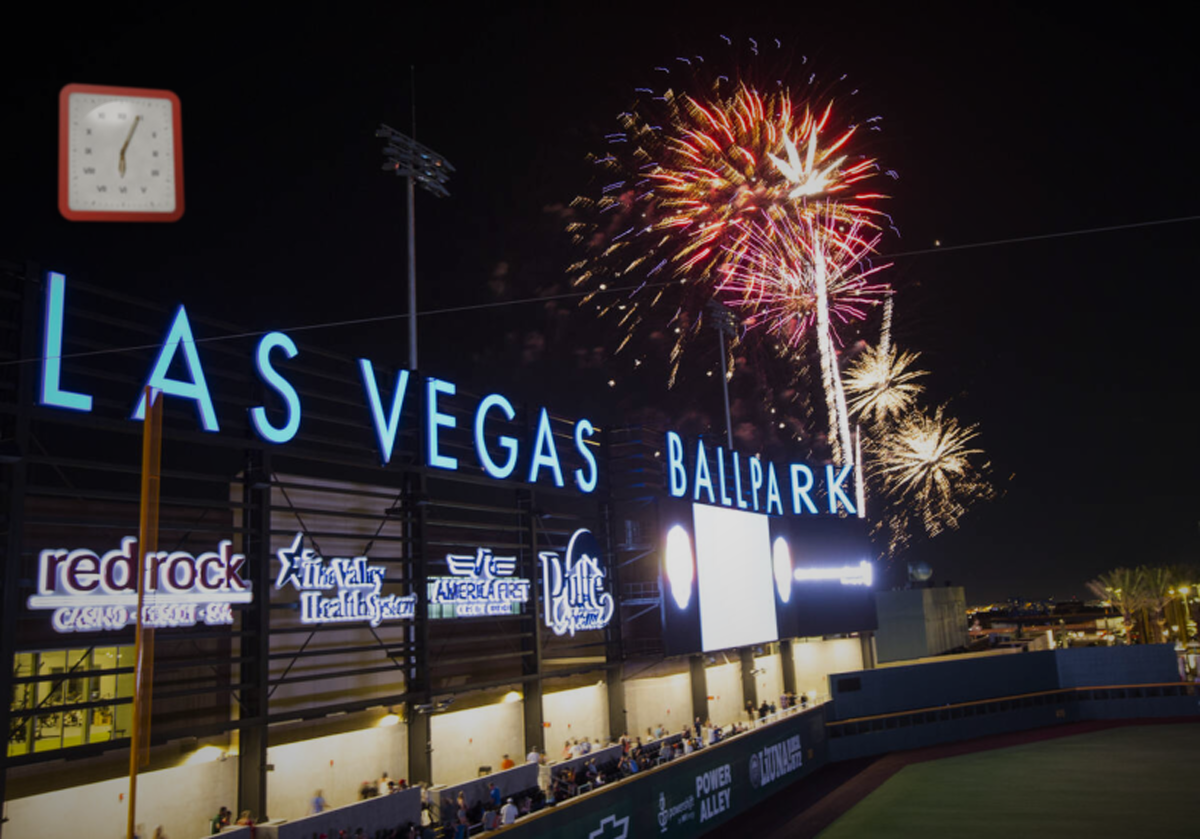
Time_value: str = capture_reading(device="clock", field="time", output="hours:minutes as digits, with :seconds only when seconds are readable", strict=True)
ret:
6:04
